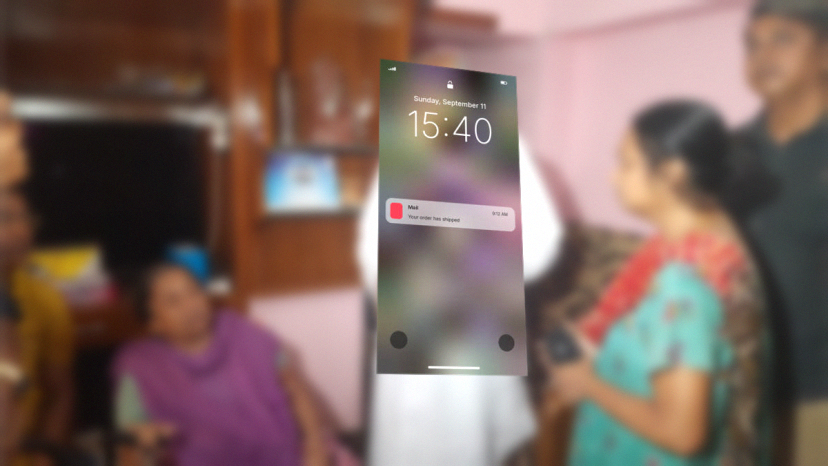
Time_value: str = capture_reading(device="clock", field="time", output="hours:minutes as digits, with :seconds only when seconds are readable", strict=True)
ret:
15:40
